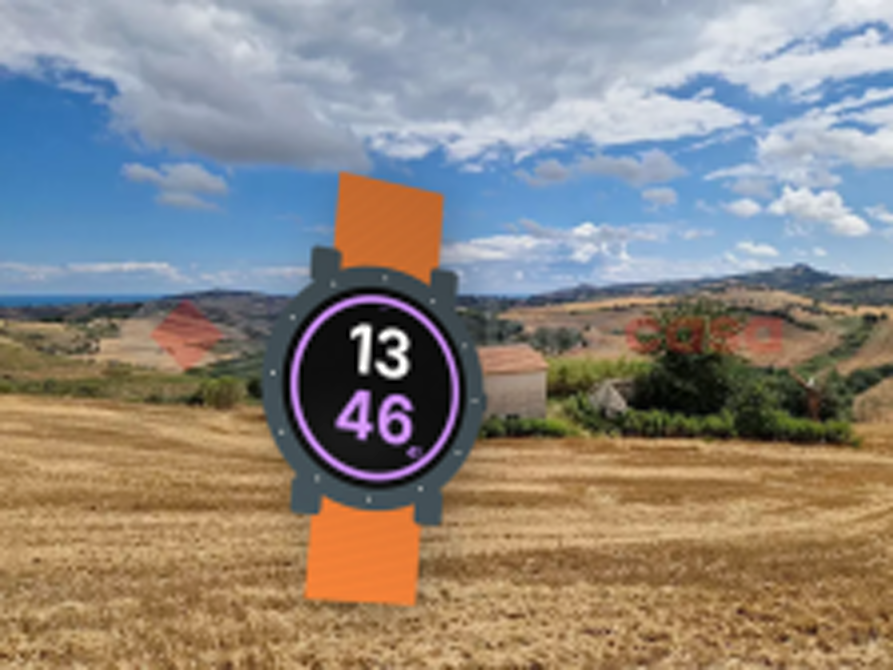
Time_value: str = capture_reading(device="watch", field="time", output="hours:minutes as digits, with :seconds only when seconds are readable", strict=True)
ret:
13:46
